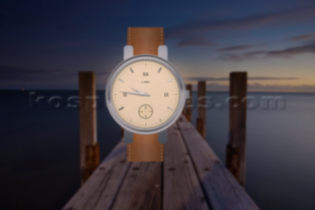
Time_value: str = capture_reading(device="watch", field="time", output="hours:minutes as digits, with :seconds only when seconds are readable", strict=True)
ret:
9:46
